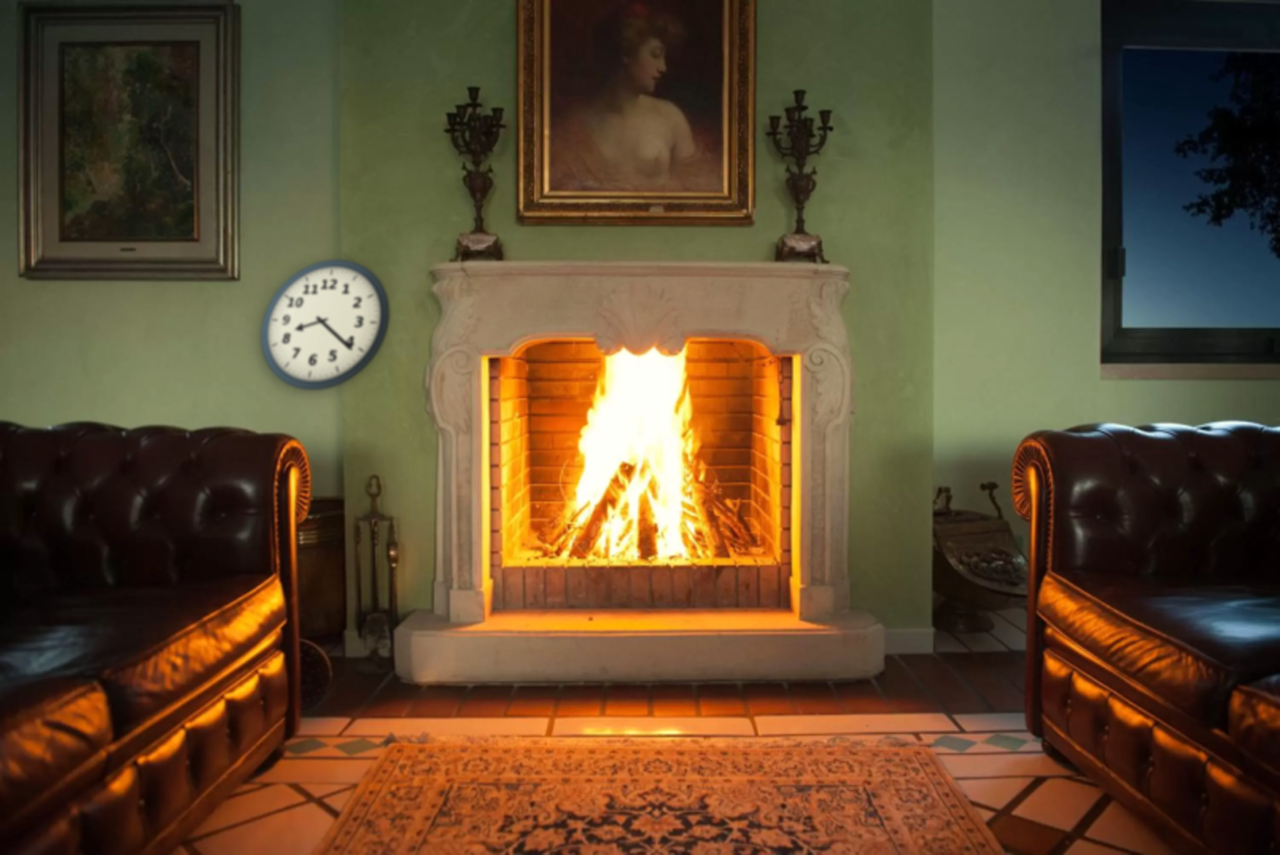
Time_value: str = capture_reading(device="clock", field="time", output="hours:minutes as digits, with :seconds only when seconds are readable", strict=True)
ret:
8:21
